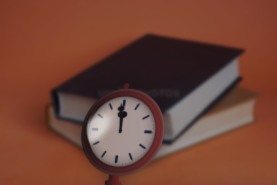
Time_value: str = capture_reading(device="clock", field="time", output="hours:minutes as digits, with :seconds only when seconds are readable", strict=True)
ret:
11:59
